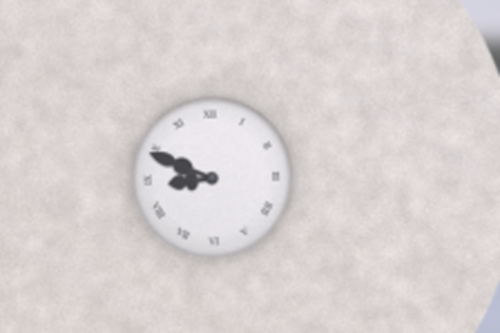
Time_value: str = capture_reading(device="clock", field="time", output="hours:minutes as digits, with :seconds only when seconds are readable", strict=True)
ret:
8:49
